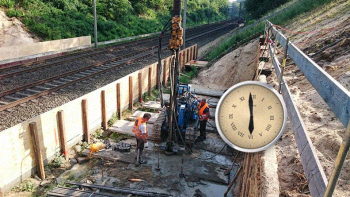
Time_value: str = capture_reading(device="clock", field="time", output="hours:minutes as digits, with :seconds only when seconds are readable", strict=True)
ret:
5:59
